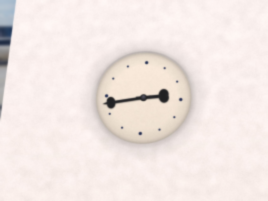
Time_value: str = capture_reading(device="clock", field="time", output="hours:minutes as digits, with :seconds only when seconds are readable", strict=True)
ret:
2:43
